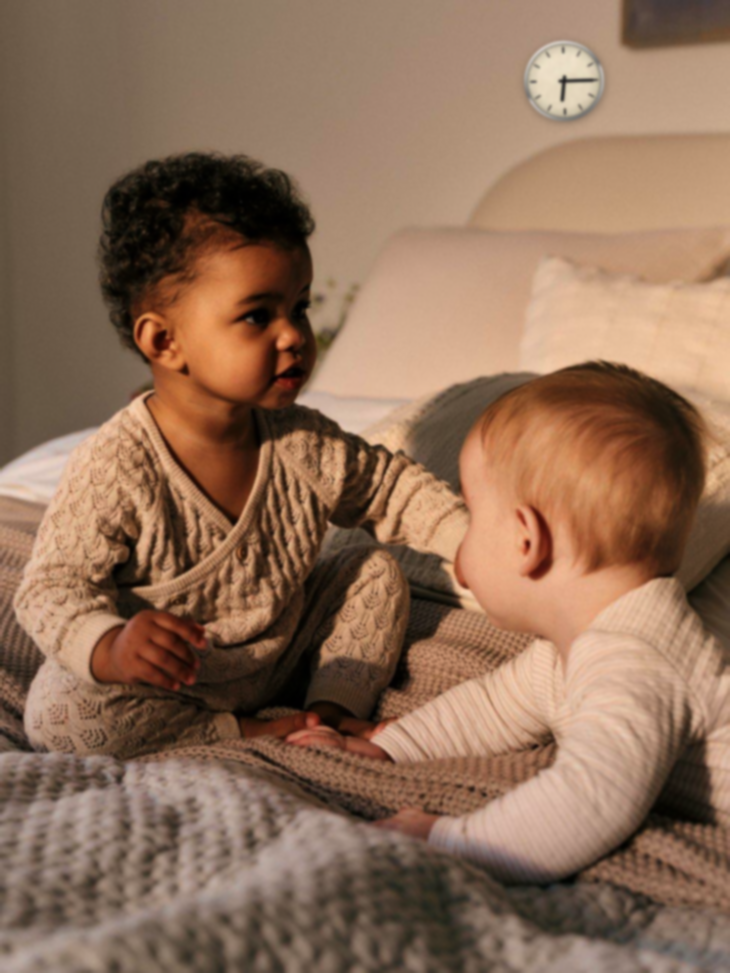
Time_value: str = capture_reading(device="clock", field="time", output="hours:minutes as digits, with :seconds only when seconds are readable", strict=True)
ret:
6:15
